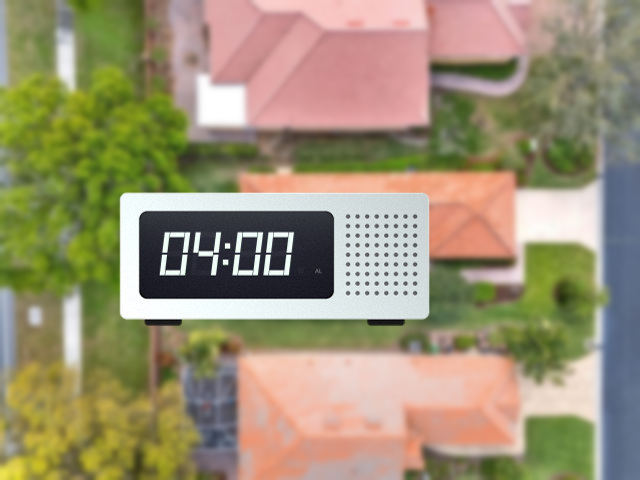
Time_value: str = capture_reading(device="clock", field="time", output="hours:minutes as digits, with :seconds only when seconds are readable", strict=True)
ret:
4:00
